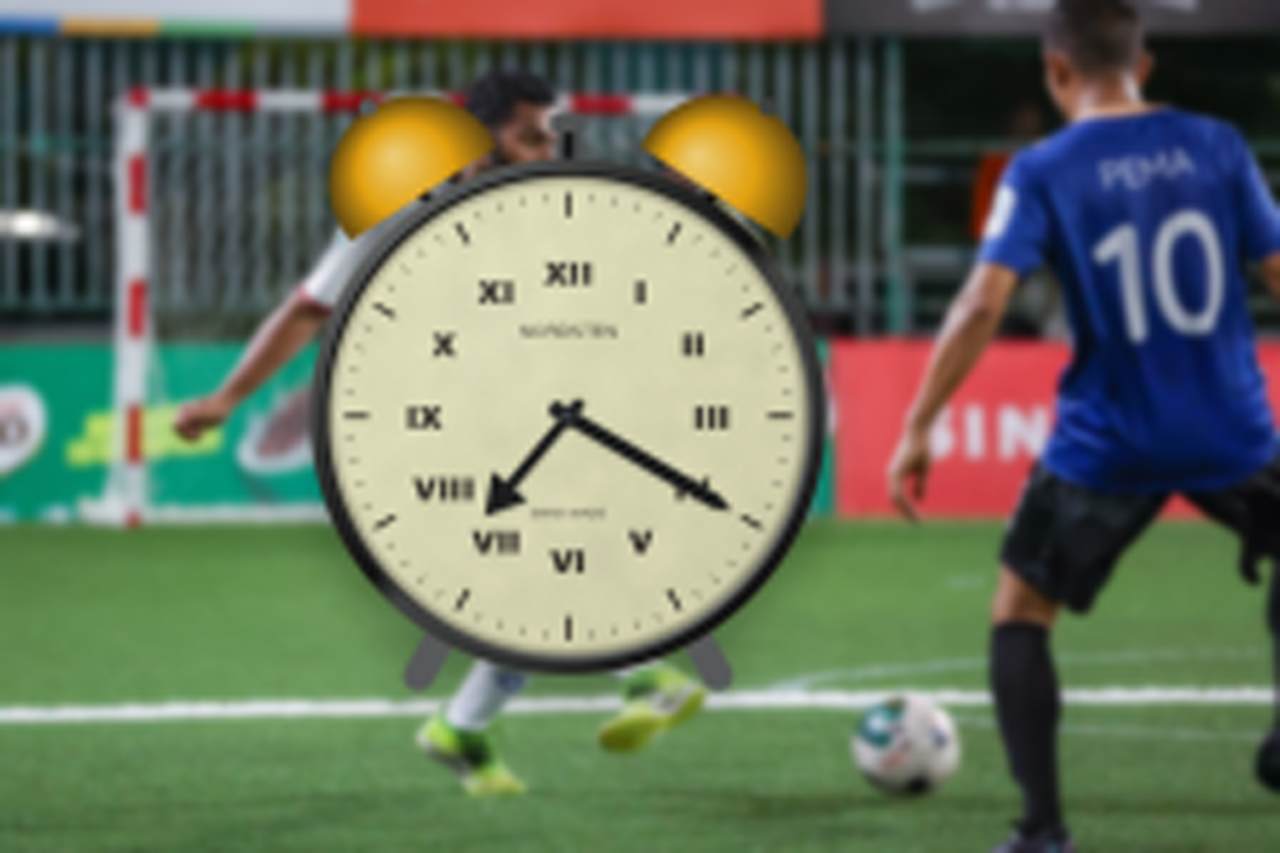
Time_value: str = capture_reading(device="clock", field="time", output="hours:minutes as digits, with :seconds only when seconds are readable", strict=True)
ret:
7:20
